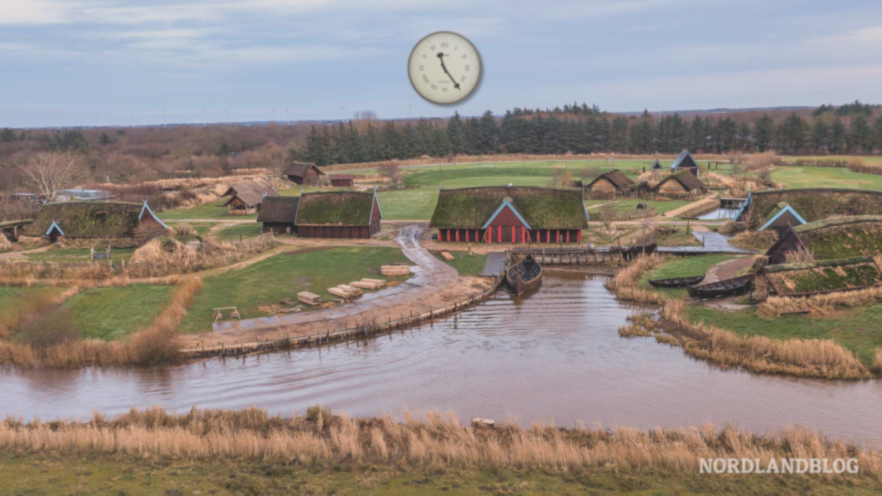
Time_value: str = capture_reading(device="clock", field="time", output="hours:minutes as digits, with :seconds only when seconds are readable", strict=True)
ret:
11:24
